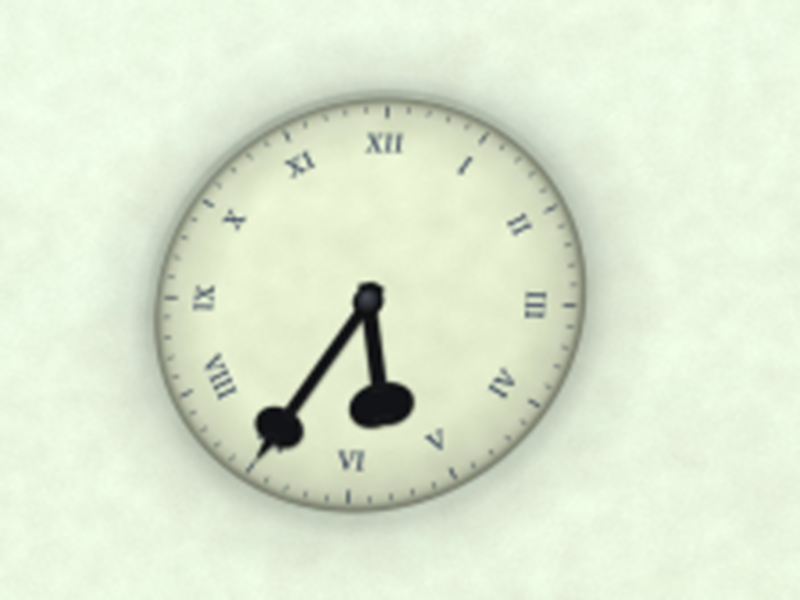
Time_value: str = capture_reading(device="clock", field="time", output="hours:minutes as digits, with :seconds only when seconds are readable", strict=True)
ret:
5:35
